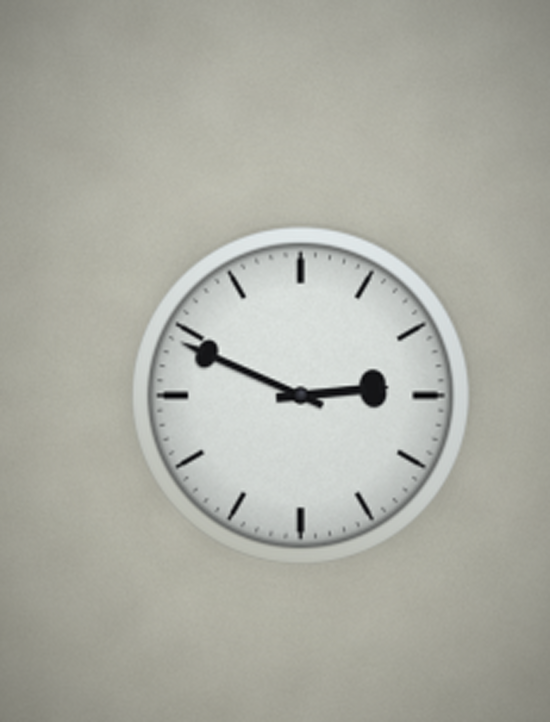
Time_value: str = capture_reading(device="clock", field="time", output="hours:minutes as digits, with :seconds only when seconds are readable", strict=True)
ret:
2:49
